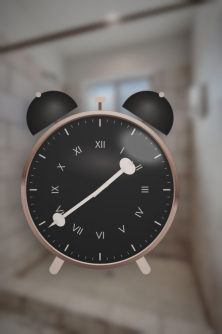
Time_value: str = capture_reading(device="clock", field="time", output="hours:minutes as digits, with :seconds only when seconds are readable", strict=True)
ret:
1:39
